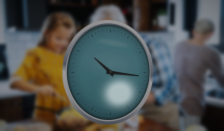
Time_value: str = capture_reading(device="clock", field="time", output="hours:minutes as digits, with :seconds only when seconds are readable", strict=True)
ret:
10:16
